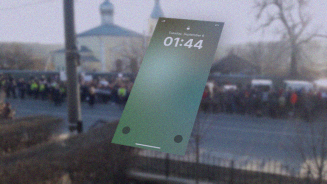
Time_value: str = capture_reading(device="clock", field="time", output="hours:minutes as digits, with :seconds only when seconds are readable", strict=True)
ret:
1:44
